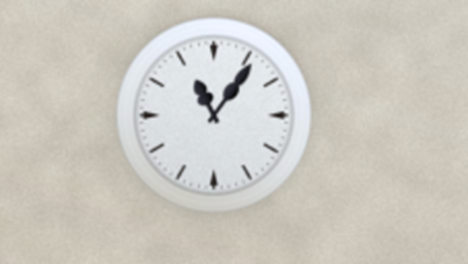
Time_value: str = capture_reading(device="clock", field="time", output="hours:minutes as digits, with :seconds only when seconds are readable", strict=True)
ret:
11:06
